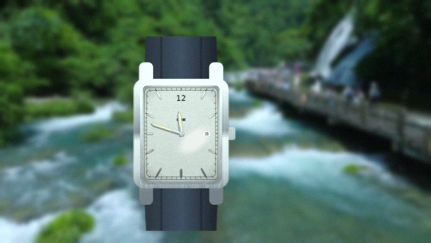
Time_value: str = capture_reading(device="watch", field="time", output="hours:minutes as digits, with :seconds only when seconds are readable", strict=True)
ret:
11:48
